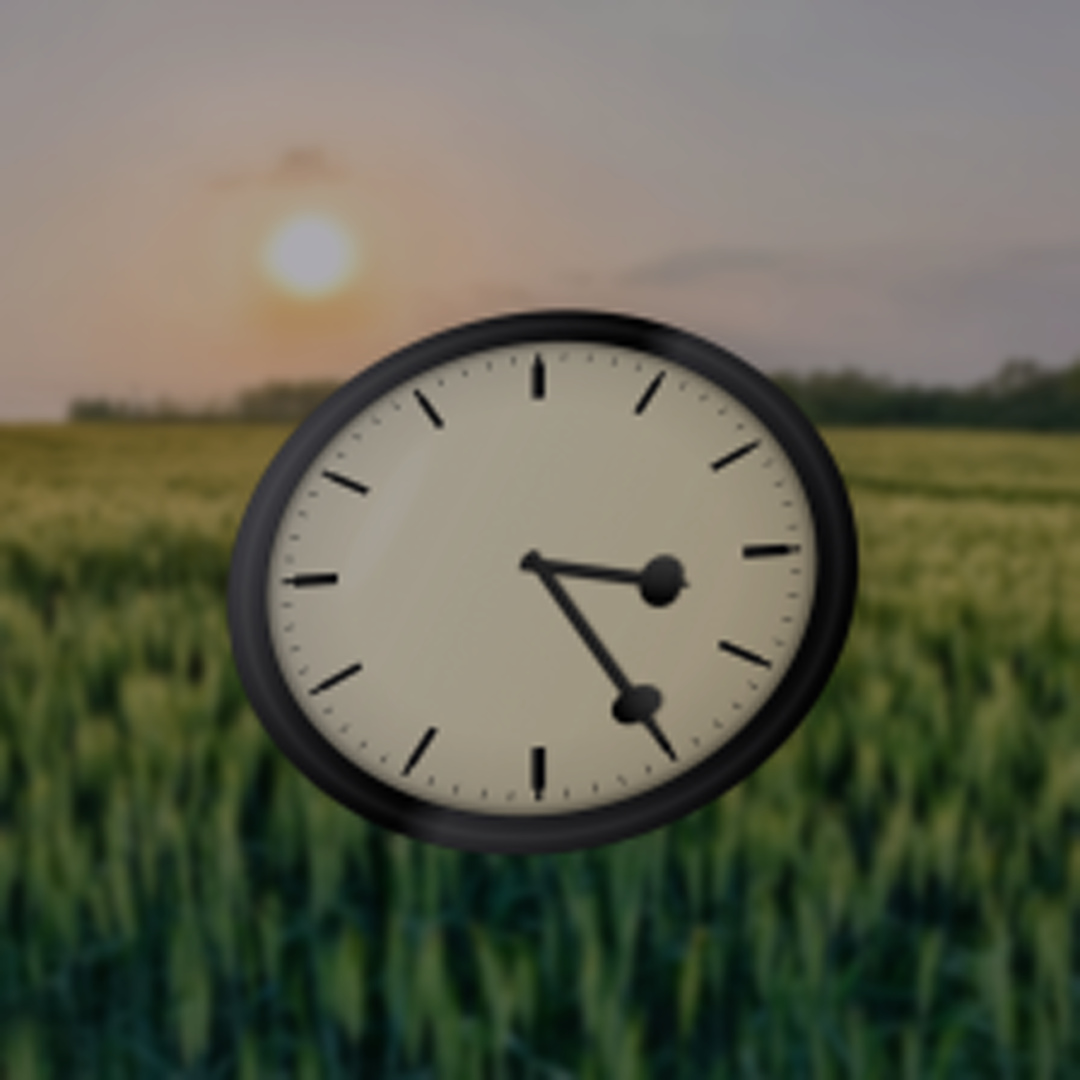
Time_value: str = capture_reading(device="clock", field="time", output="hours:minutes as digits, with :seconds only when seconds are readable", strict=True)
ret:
3:25
